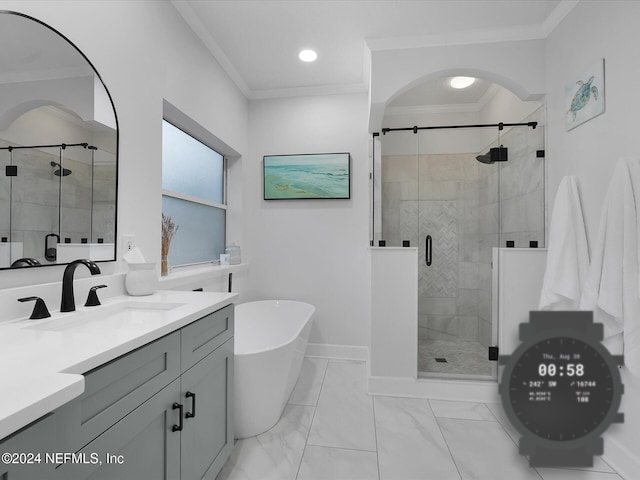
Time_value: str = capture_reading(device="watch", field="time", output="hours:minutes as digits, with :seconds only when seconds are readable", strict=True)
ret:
0:58
